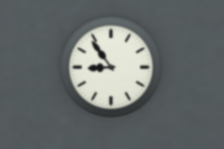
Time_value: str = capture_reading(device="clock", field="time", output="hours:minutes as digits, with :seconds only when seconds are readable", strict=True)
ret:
8:54
